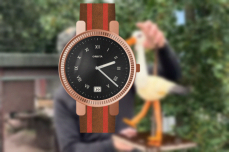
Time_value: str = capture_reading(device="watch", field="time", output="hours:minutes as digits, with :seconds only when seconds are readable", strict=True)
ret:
2:22
